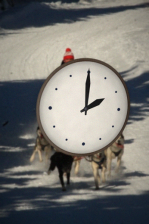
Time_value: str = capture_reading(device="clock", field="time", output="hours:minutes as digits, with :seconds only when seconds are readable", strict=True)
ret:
2:00
